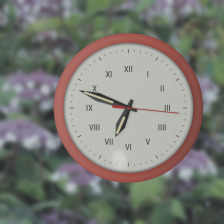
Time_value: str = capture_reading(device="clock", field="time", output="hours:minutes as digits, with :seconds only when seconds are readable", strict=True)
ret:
6:48:16
